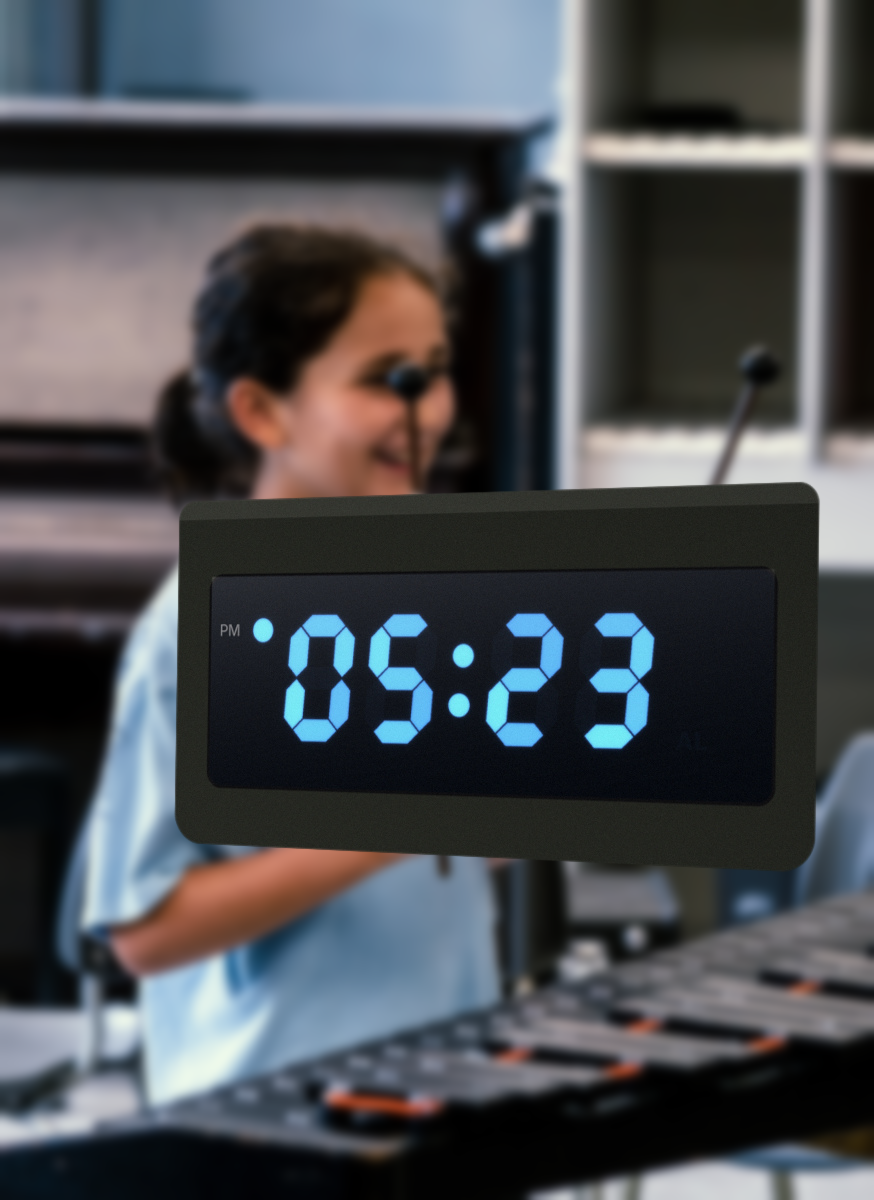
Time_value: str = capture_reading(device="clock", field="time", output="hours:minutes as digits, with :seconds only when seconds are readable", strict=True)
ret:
5:23
